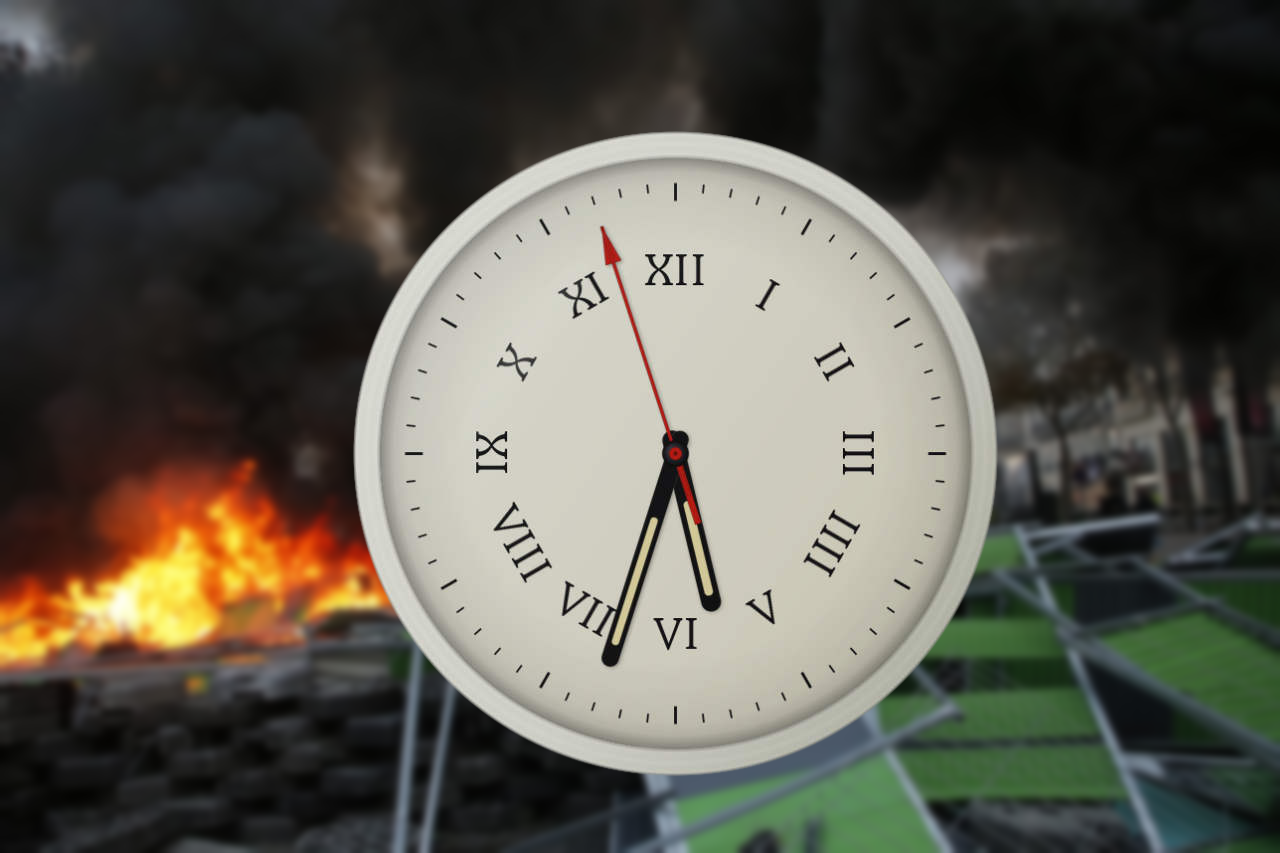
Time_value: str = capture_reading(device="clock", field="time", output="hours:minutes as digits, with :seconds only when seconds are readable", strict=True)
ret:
5:32:57
